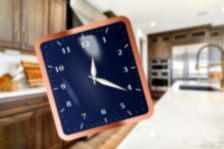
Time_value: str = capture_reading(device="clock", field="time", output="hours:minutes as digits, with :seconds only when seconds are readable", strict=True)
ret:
12:21
